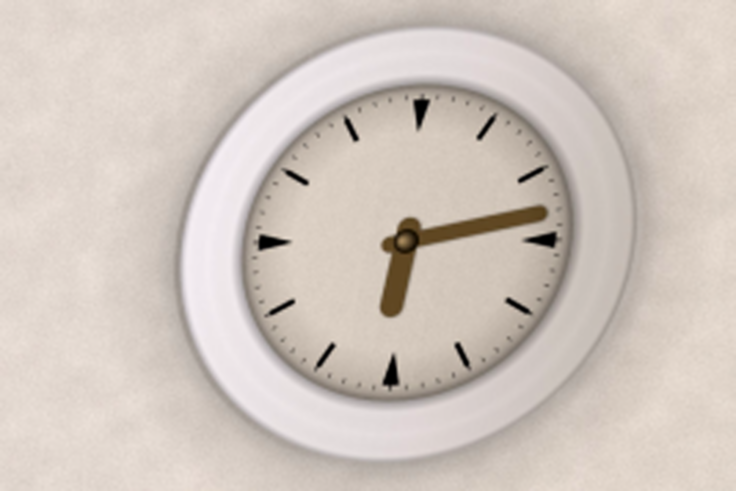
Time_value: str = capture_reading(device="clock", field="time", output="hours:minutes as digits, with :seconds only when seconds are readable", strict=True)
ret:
6:13
